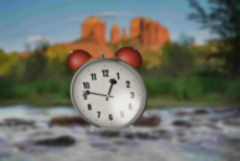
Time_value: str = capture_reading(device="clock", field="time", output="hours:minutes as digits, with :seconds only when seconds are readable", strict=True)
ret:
12:47
